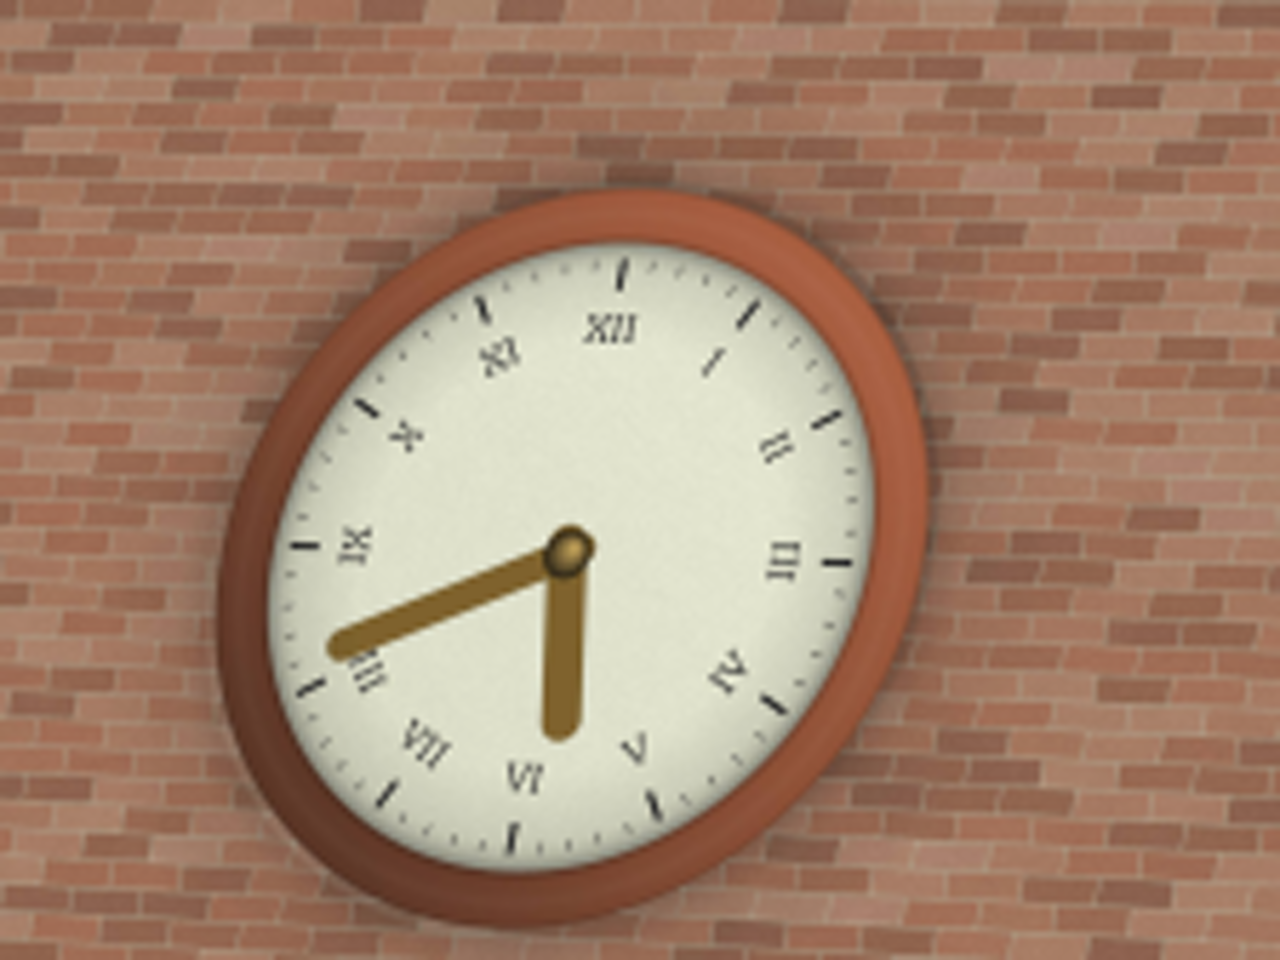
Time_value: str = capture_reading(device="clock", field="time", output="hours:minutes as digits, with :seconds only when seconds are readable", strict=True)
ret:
5:41
